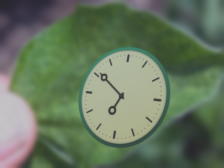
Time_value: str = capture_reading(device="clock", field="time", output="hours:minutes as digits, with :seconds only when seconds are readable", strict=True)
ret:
6:51
